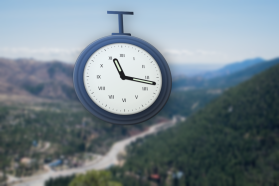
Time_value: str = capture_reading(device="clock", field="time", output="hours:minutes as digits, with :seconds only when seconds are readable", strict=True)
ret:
11:17
